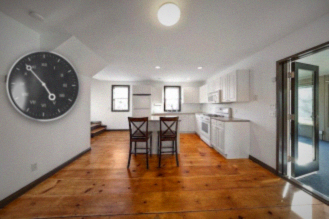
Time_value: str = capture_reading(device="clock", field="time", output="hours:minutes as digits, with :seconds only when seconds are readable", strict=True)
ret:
4:53
